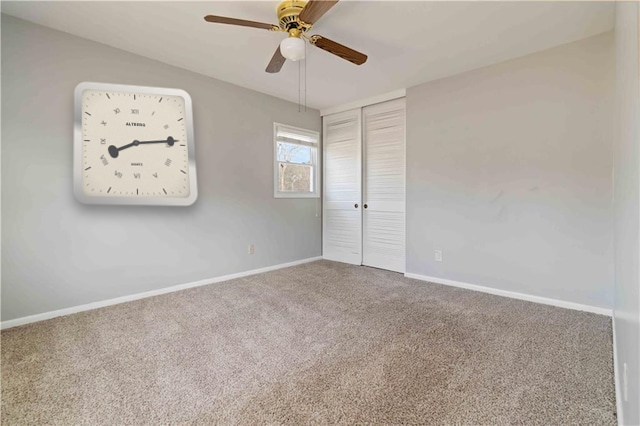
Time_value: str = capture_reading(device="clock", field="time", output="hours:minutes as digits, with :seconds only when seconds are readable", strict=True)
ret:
8:14
